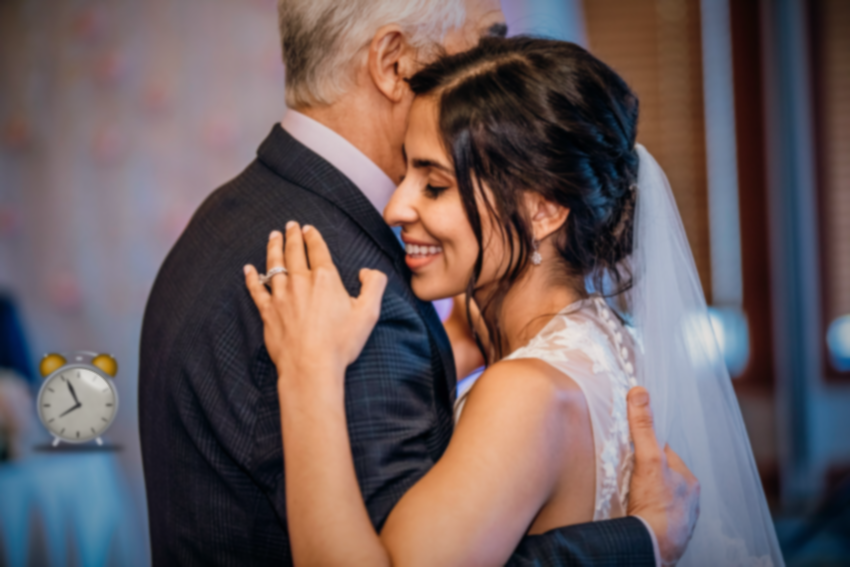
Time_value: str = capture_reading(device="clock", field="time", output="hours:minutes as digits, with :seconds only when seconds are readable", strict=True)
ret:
7:56
